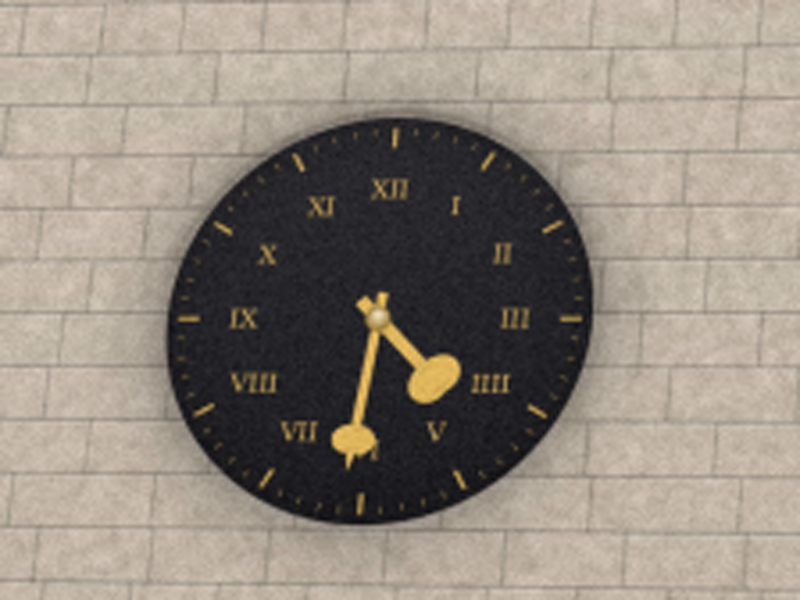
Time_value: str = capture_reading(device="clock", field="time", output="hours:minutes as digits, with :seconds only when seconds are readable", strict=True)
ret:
4:31
